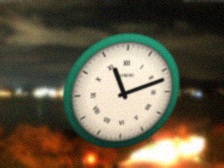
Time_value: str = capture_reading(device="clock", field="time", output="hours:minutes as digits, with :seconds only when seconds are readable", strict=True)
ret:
11:12
